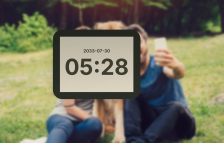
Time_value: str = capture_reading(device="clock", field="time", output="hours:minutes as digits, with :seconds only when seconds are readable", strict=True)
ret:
5:28
